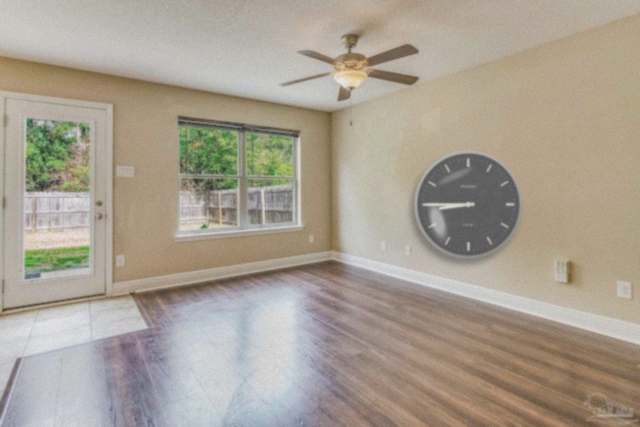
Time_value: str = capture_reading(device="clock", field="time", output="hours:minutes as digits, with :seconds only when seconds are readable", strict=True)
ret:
8:45
